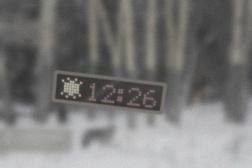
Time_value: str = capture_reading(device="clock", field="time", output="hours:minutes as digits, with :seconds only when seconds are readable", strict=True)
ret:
12:26
